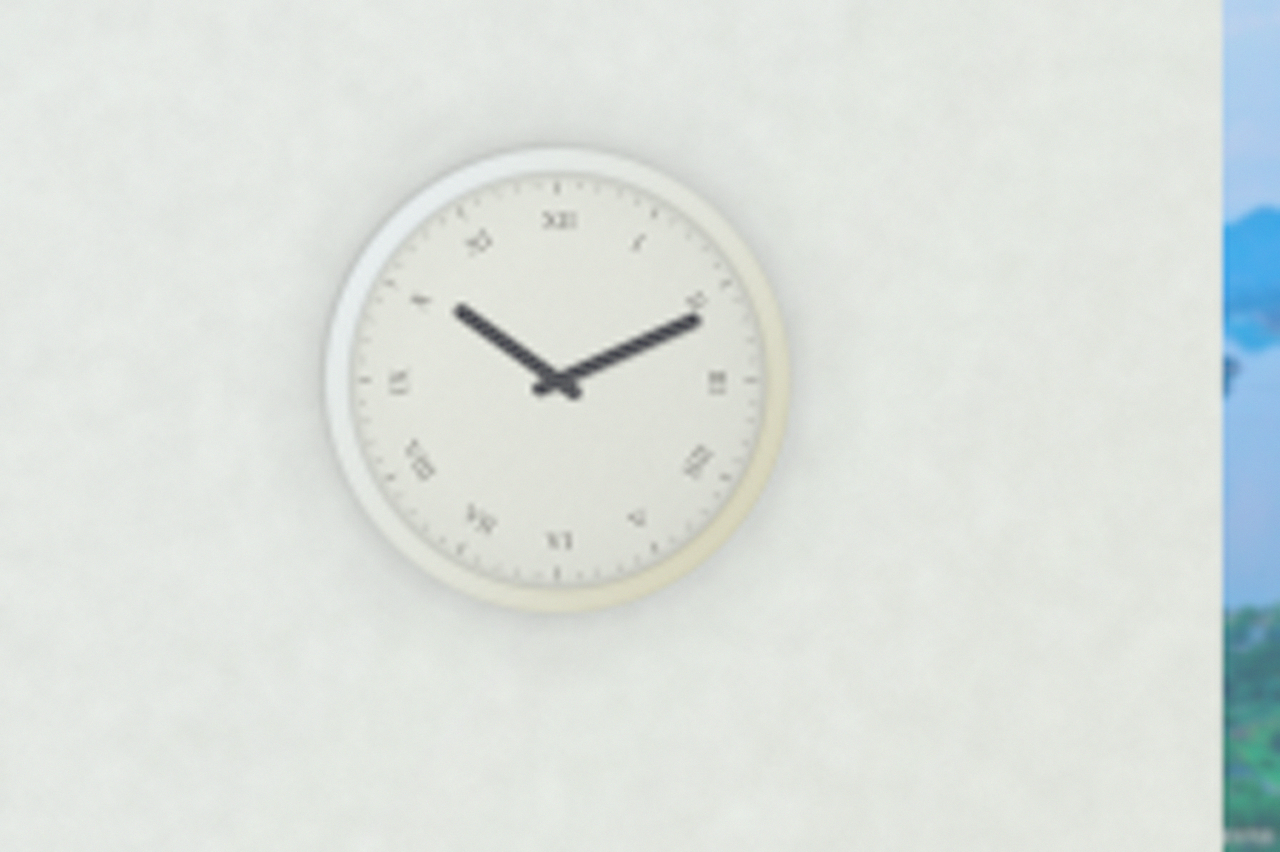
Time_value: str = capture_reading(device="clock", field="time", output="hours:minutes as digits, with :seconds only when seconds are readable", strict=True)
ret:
10:11
